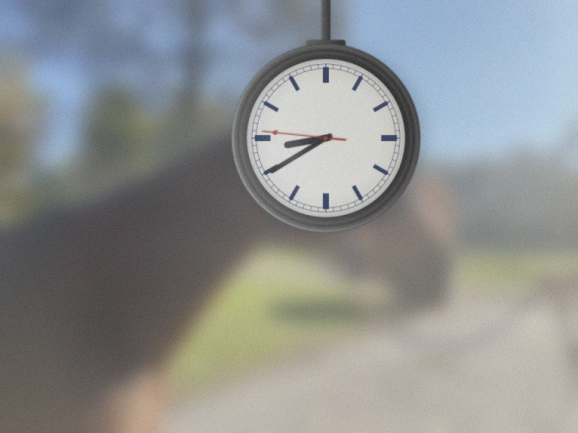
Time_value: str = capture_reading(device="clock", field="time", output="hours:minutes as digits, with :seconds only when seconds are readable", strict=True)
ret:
8:39:46
